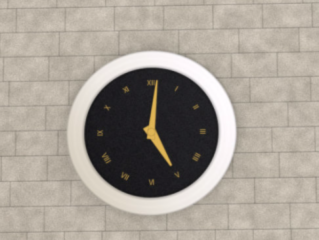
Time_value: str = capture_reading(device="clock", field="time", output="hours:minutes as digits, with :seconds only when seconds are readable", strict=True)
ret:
5:01
